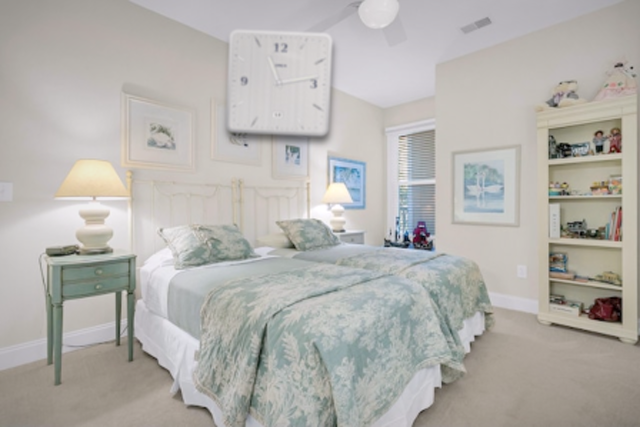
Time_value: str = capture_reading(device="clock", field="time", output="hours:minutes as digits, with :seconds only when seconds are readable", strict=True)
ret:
11:13
